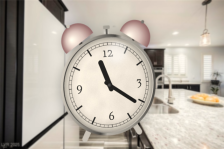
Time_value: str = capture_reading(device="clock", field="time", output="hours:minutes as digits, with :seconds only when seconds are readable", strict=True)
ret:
11:21
